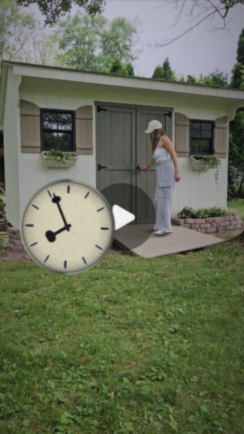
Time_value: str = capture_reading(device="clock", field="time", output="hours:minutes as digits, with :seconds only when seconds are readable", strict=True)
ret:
7:56
